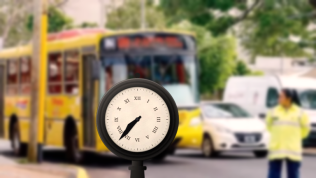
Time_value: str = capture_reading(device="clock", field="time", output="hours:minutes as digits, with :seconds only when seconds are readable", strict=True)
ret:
7:37
